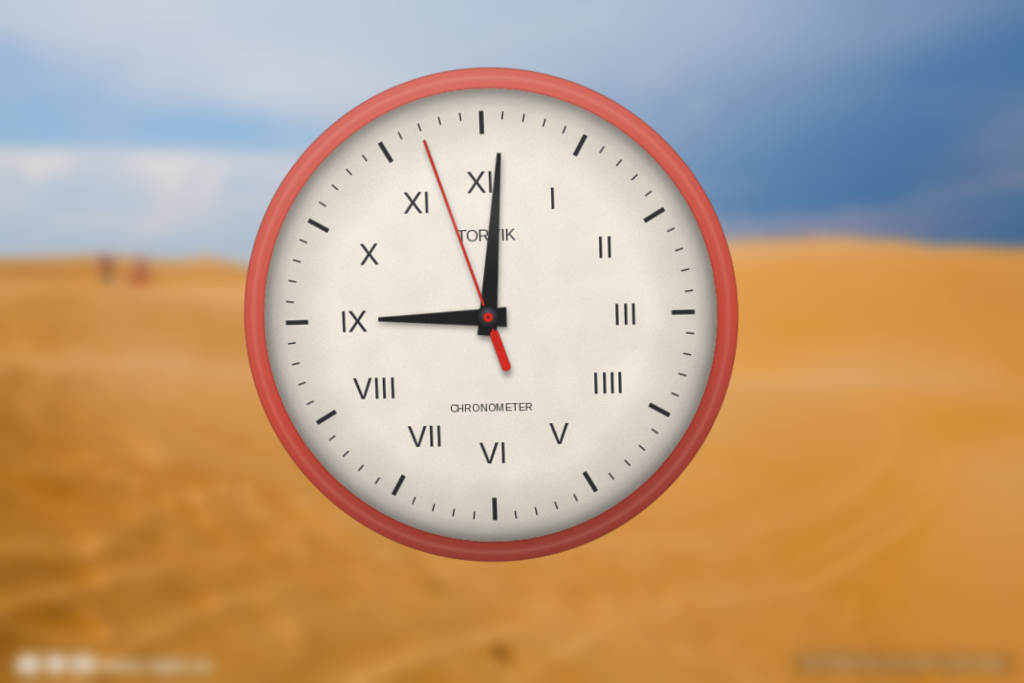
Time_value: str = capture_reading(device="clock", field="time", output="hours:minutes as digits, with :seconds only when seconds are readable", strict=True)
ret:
9:00:57
